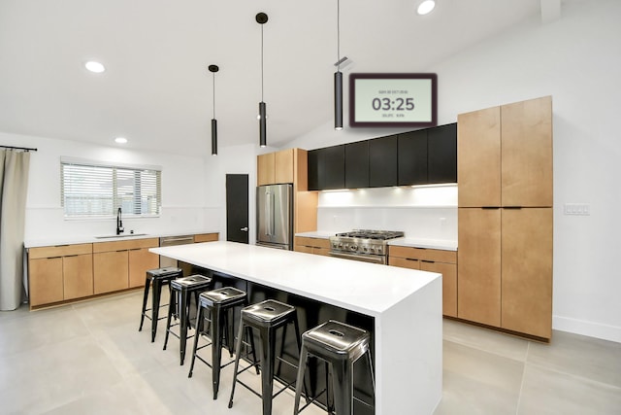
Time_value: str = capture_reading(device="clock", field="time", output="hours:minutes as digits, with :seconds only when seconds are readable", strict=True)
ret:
3:25
